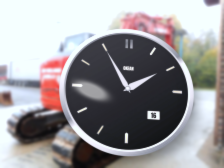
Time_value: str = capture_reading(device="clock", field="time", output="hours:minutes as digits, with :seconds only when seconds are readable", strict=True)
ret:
1:55
